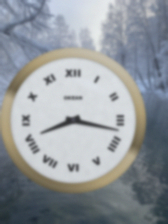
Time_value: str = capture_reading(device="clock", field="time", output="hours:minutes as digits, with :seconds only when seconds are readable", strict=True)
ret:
8:17
